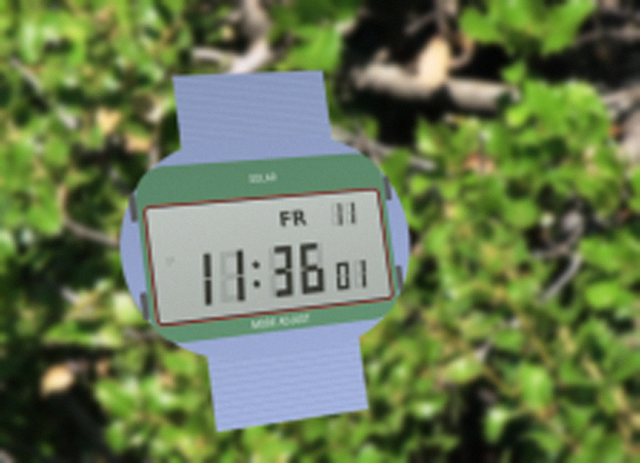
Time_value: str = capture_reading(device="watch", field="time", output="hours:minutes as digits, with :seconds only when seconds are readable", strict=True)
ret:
11:36:01
